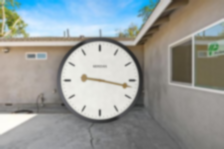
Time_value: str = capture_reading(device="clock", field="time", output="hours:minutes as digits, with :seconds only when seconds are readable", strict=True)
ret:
9:17
